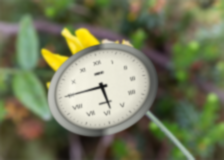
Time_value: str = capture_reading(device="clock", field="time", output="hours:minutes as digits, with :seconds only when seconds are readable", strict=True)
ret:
5:45
